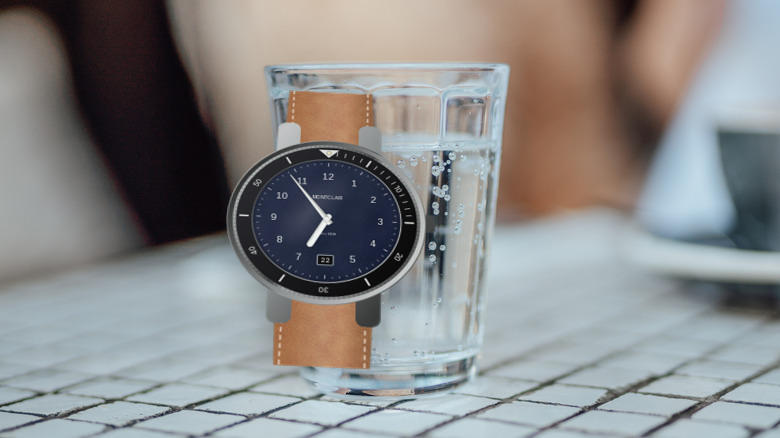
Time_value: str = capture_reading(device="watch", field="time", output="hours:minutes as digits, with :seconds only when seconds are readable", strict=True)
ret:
6:54
